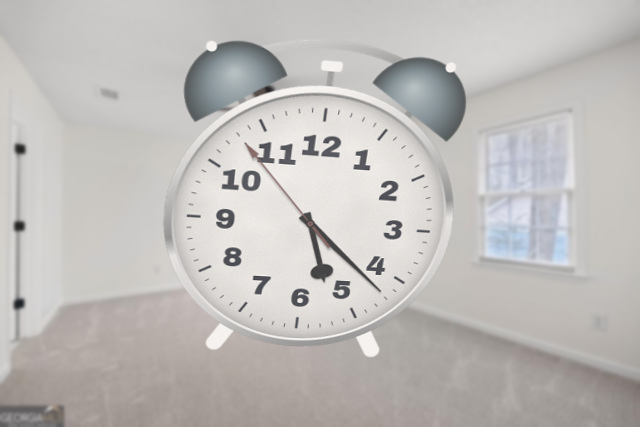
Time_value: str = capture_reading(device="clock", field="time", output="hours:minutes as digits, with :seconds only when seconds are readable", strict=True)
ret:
5:21:53
